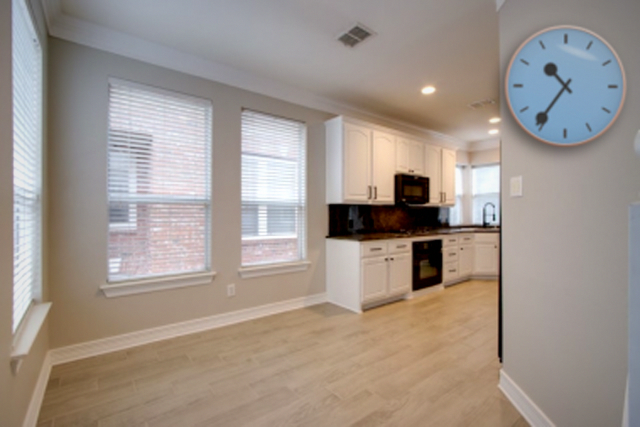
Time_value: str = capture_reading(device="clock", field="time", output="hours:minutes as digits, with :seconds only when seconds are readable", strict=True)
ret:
10:36
